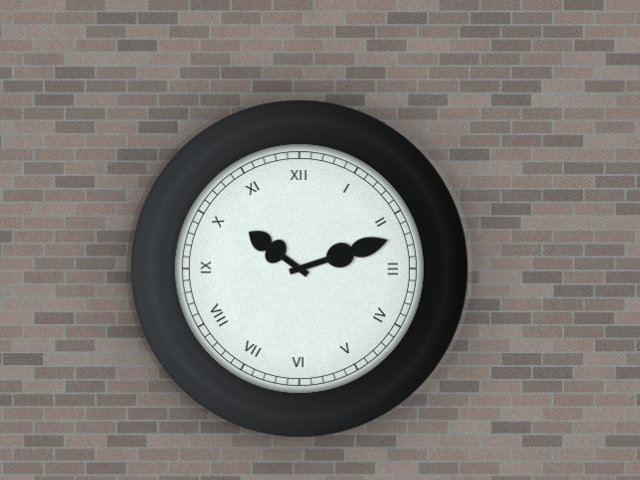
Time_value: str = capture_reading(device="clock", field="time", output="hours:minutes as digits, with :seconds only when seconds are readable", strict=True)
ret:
10:12
